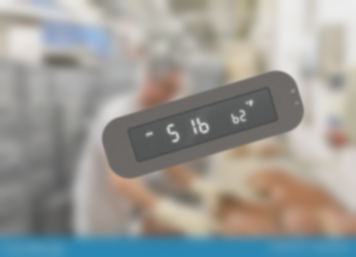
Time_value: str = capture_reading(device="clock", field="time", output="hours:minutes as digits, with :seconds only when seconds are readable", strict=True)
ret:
5:16
